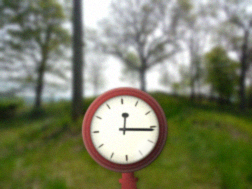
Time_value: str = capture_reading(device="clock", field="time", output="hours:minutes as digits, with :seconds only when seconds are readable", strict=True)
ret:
12:16
